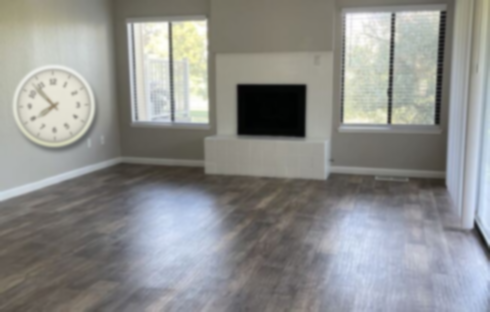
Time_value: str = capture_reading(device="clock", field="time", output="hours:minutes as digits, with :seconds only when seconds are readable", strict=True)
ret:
7:53
